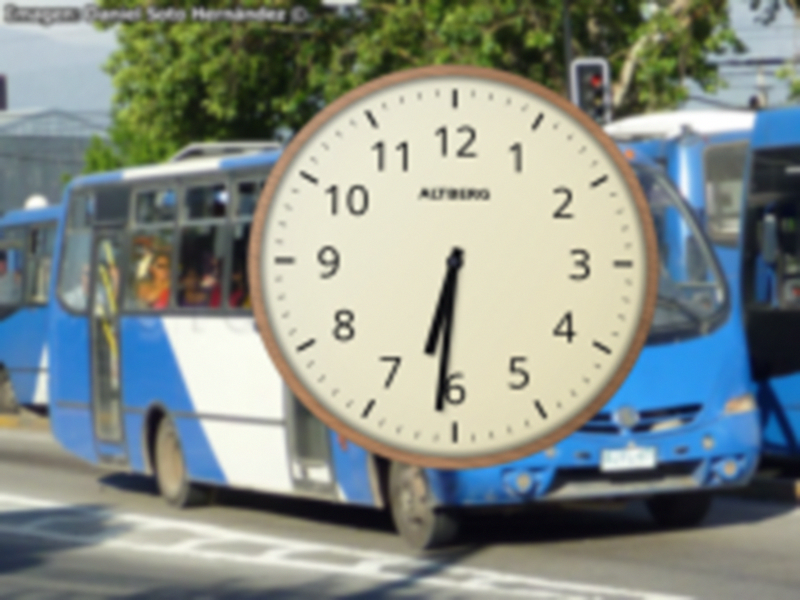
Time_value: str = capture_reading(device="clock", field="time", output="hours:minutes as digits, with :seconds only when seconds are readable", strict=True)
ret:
6:31
